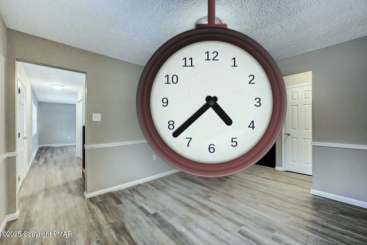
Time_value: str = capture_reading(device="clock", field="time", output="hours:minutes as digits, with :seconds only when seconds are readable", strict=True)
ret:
4:38
